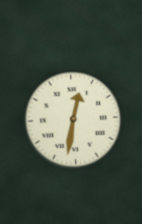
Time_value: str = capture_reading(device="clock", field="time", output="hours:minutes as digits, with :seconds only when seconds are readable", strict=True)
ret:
12:32
